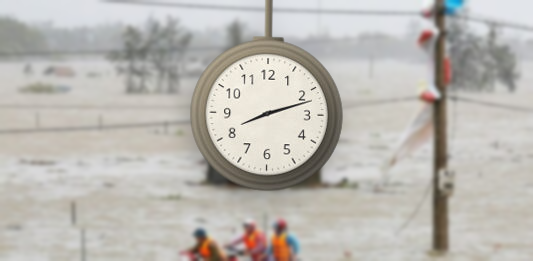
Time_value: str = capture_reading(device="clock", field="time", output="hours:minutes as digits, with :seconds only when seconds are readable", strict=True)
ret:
8:12
